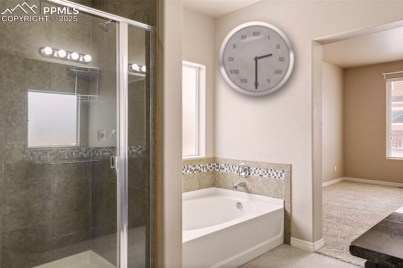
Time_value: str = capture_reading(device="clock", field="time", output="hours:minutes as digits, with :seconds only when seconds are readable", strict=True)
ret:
2:30
